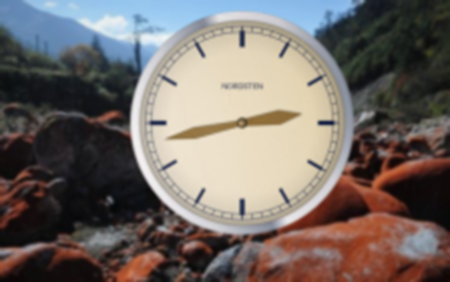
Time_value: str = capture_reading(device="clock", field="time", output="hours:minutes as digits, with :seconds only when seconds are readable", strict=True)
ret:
2:43
